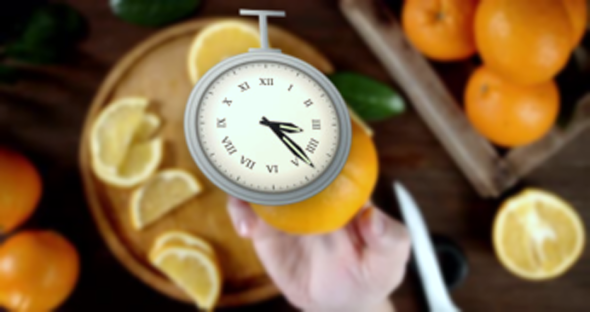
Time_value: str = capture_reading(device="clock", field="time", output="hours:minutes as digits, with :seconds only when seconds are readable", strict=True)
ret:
3:23
